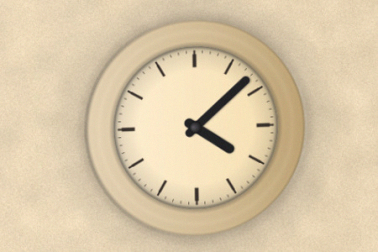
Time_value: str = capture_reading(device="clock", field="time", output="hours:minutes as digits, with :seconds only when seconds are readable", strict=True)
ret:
4:08
